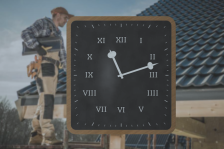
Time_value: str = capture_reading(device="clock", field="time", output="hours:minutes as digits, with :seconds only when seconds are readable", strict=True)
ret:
11:12
